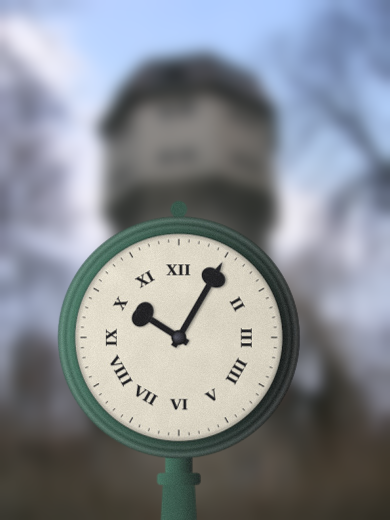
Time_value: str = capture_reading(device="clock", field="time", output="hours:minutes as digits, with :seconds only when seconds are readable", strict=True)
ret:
10:05
